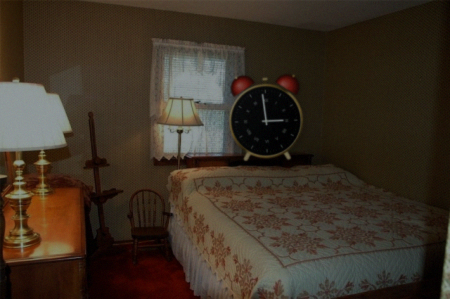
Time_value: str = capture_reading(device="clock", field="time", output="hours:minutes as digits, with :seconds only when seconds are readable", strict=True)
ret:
2:59
